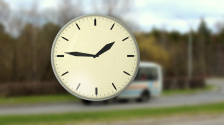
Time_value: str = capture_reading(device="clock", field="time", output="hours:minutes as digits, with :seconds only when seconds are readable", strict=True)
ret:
1:46
